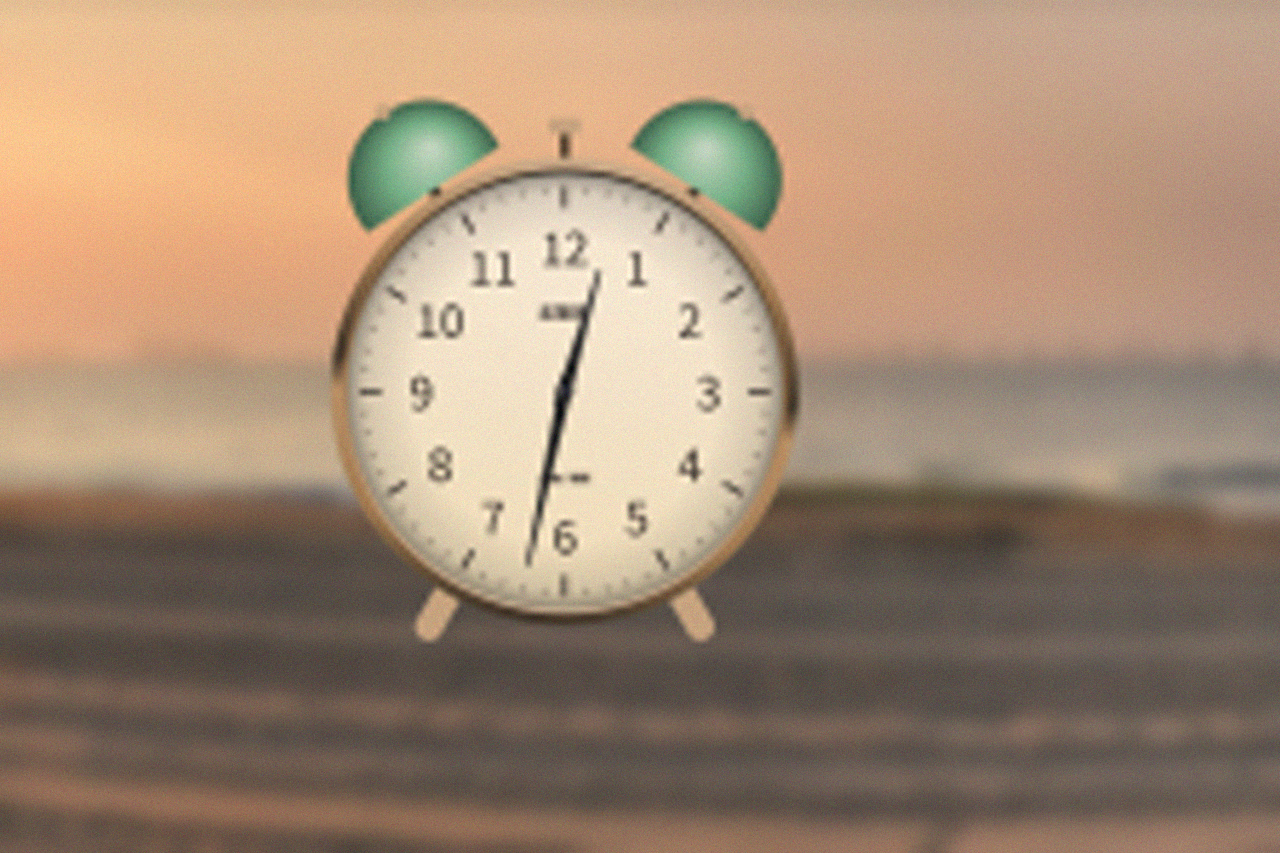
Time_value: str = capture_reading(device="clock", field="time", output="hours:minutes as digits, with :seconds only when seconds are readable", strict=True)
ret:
12:32
